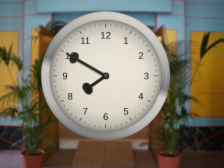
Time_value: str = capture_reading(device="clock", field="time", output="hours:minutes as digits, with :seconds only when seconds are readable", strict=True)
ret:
7:50
